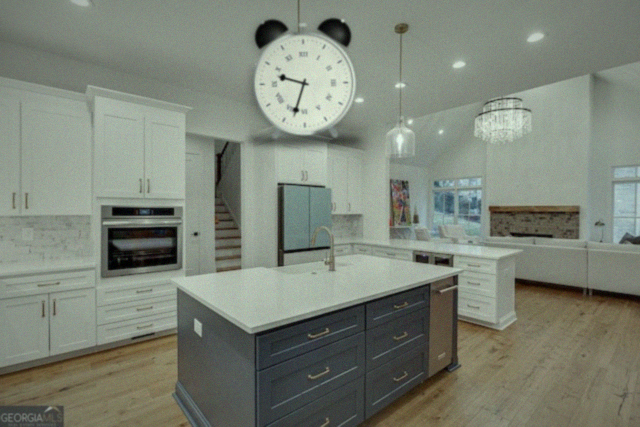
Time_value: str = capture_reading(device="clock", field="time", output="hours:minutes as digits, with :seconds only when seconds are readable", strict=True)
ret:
9:33
